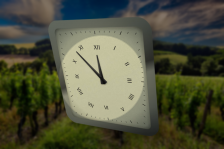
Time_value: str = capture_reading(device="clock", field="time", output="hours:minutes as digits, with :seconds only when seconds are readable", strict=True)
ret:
11:53
